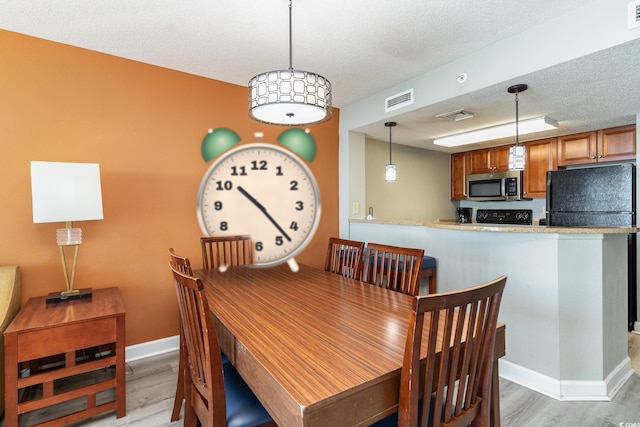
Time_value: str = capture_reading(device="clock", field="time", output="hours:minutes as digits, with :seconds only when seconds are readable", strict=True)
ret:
10:23
